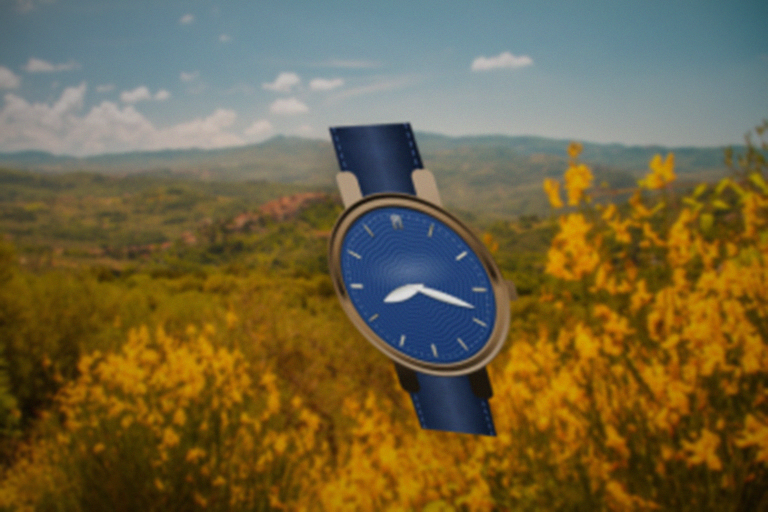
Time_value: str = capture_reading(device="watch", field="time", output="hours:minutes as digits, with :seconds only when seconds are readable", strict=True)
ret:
8:18
